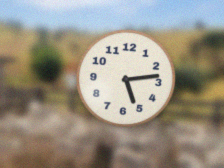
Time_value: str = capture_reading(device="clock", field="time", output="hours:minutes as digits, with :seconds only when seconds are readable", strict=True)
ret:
5:13
